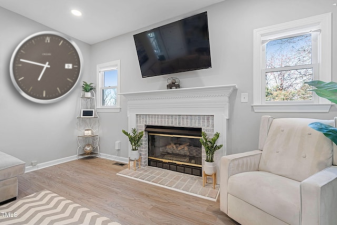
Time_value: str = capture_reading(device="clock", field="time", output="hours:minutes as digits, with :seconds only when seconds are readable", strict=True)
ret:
6:47
